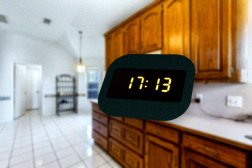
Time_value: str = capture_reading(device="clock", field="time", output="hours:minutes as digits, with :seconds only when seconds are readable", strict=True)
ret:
17:13
